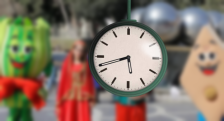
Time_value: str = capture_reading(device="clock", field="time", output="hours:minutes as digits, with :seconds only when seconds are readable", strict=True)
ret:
5:42
